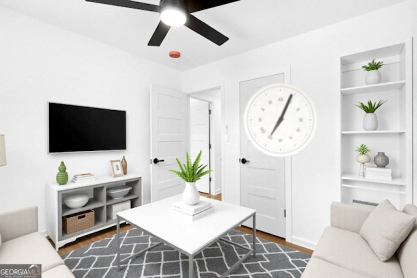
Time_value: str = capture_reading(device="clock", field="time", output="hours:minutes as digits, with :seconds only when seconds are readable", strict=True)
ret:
7:04
